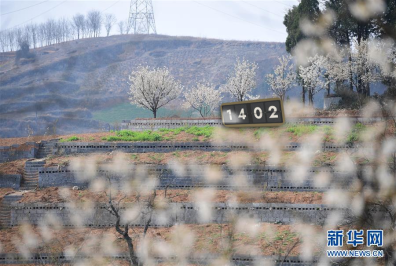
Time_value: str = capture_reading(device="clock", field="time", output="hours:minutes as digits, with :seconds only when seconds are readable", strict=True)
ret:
14:02
